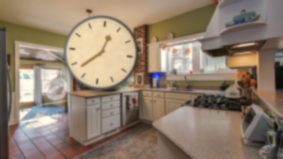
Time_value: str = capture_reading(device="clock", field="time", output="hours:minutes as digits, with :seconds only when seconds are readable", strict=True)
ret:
12:38
